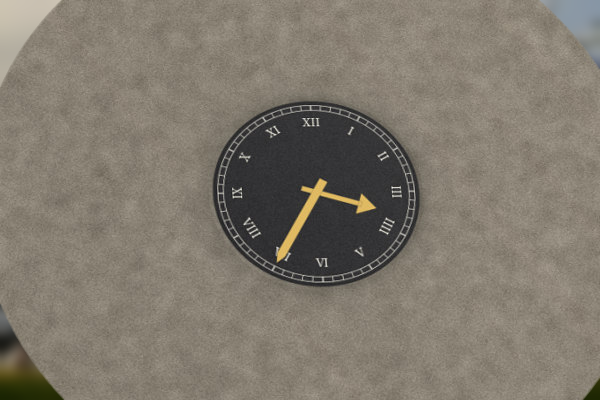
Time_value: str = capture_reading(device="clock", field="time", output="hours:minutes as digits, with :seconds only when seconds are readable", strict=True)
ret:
3:35
